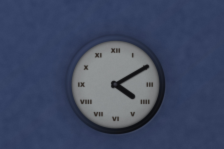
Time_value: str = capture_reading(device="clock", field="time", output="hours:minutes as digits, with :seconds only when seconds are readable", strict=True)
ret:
4:10
